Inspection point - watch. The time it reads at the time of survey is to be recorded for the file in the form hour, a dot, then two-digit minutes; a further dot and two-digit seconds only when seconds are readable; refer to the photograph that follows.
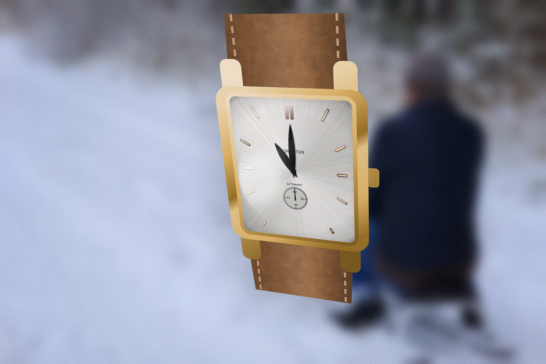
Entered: 11.00
